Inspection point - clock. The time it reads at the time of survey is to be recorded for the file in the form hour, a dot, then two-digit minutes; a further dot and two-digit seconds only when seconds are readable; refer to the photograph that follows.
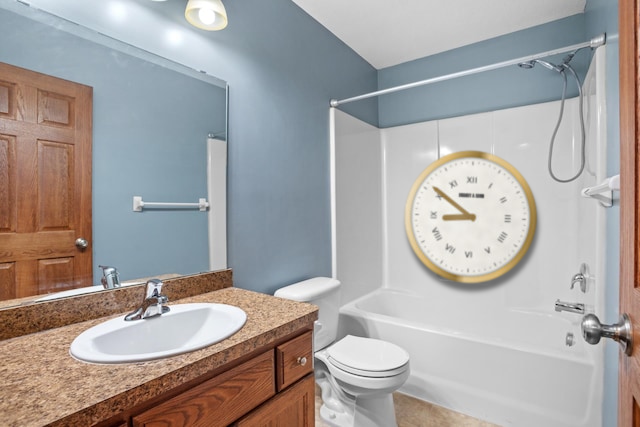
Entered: 8.51
